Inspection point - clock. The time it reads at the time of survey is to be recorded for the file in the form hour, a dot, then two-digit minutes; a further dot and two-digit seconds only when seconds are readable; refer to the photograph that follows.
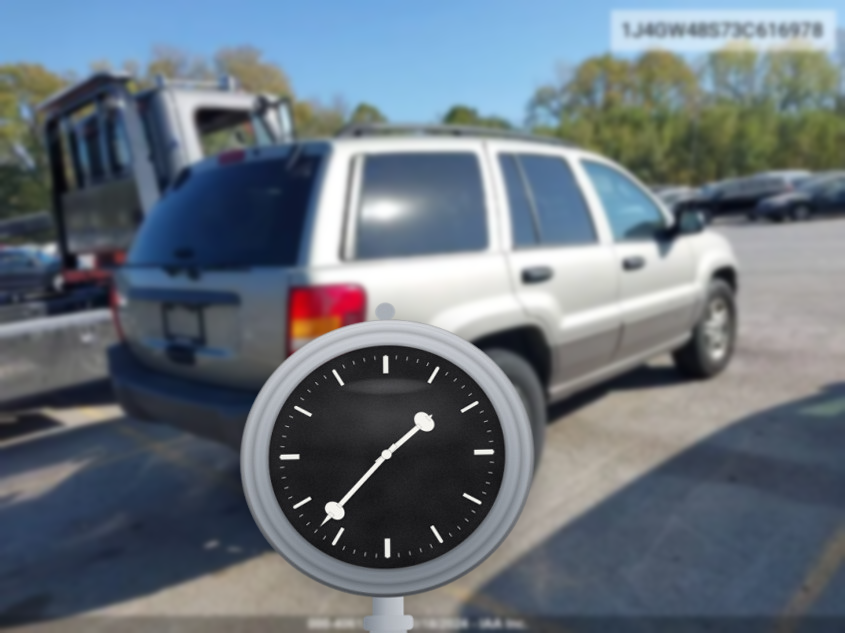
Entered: 1.37
